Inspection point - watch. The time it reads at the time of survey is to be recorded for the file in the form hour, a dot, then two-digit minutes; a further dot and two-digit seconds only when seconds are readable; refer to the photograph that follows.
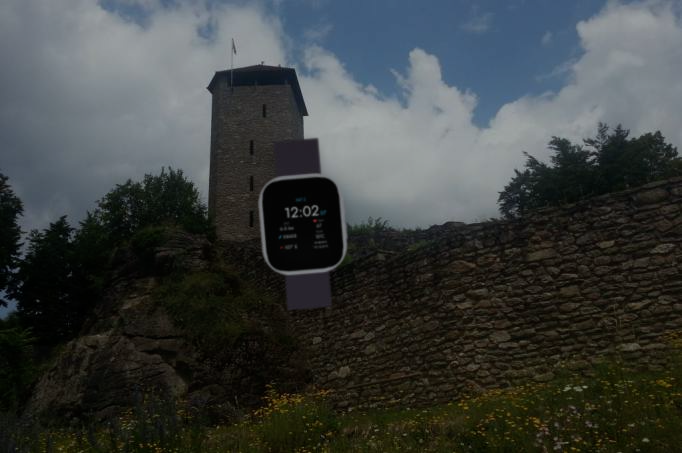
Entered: 12.02
